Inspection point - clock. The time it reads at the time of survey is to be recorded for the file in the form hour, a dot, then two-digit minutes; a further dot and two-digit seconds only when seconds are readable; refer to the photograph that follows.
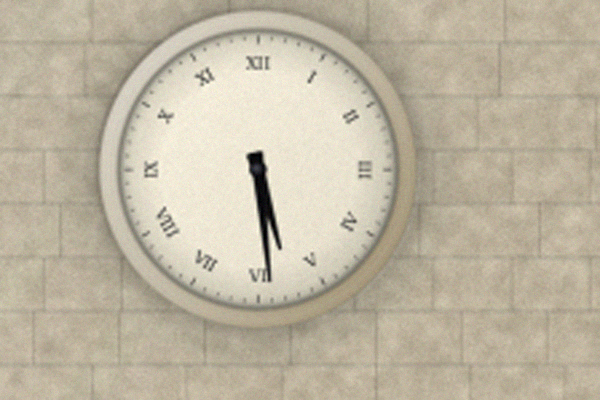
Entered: 5.29
